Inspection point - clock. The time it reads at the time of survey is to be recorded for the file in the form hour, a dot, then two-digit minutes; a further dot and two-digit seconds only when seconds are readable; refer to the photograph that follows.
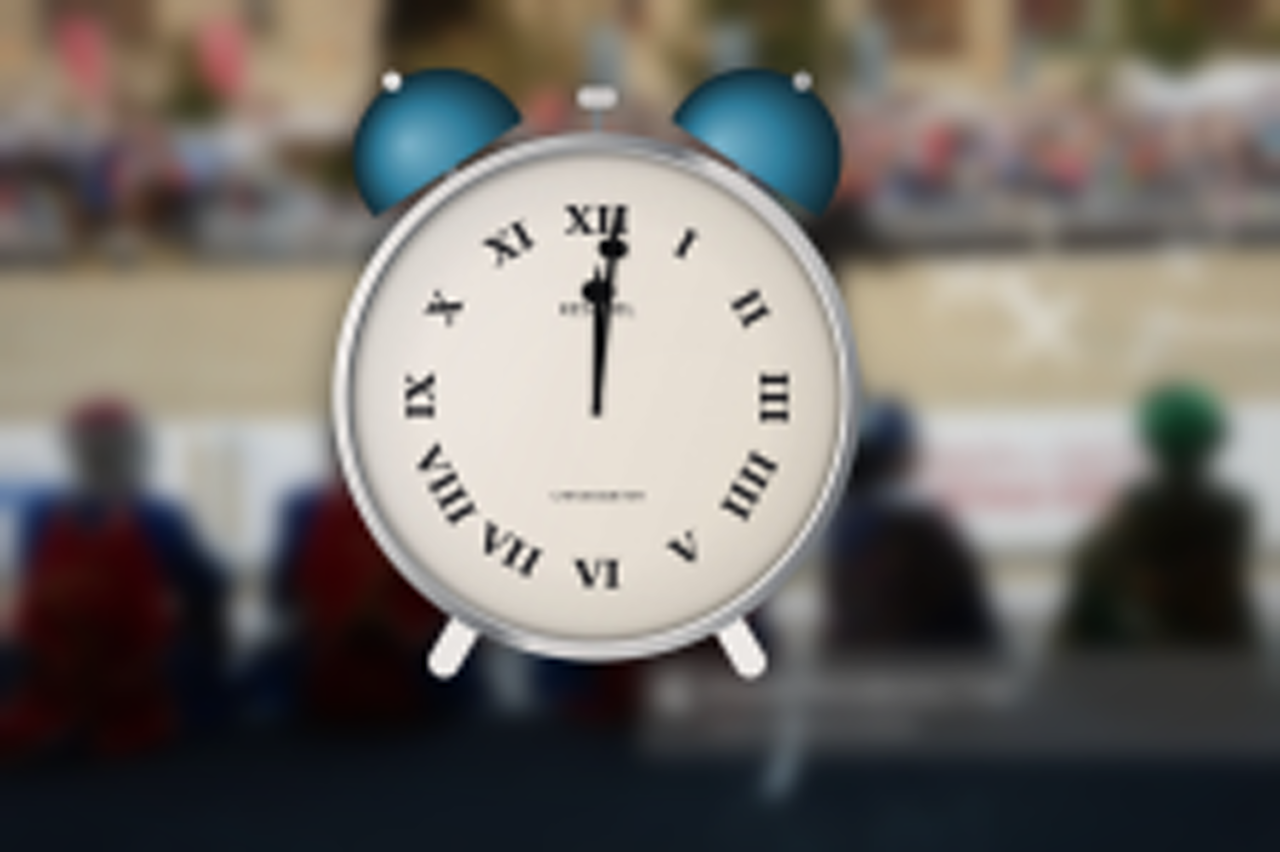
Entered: 12.01
